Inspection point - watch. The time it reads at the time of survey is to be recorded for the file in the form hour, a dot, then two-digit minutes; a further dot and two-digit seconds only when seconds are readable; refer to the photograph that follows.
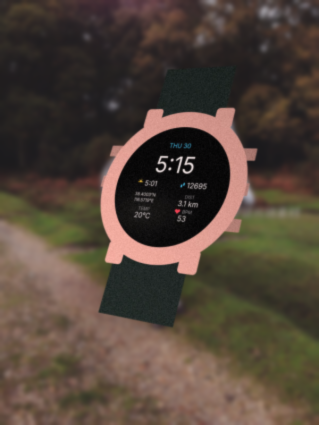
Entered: 5.15
